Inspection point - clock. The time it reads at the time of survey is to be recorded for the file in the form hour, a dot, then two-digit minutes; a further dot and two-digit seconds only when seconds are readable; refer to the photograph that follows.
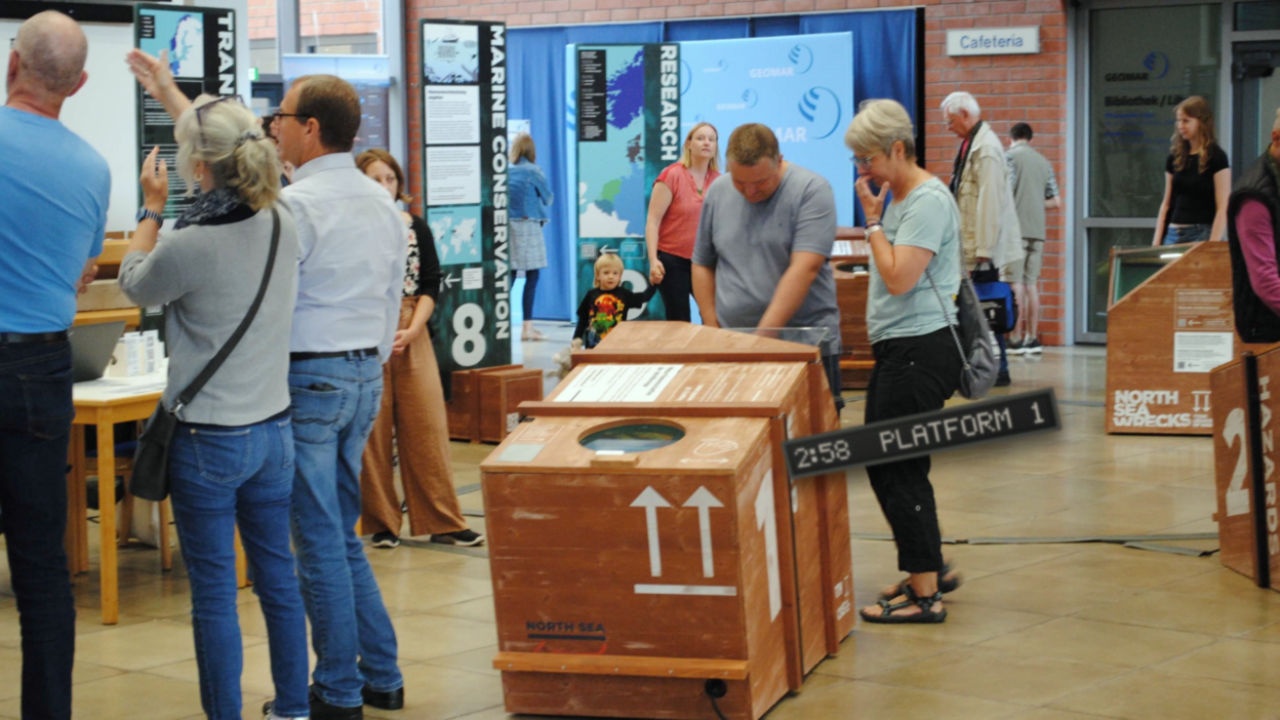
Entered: 2.58
